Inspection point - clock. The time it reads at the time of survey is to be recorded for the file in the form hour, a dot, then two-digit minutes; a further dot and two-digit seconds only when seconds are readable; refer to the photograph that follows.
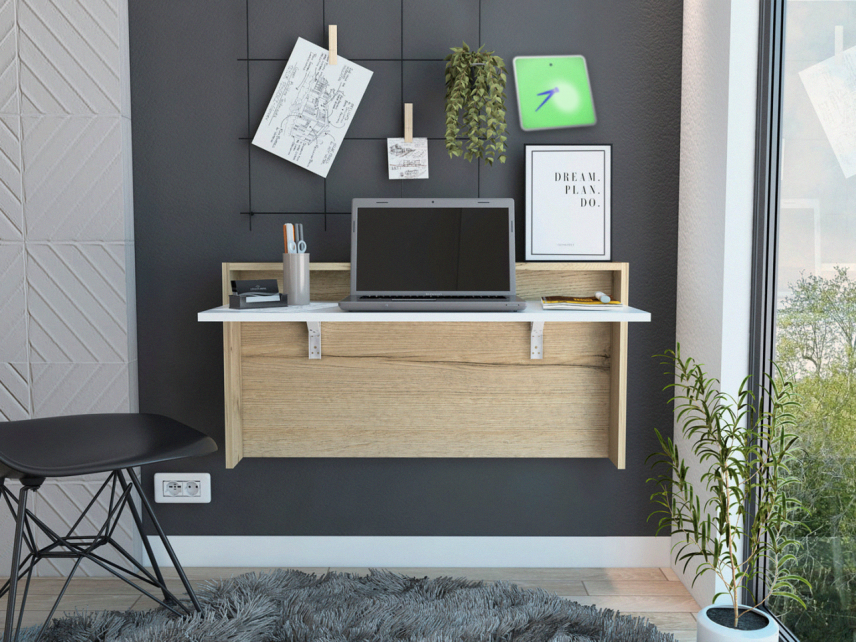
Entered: 8.38
